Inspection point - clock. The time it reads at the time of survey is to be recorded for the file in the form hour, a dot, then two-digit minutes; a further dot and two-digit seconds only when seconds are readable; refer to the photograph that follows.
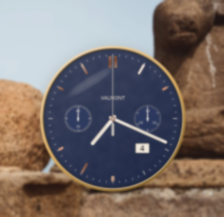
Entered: 7.19
